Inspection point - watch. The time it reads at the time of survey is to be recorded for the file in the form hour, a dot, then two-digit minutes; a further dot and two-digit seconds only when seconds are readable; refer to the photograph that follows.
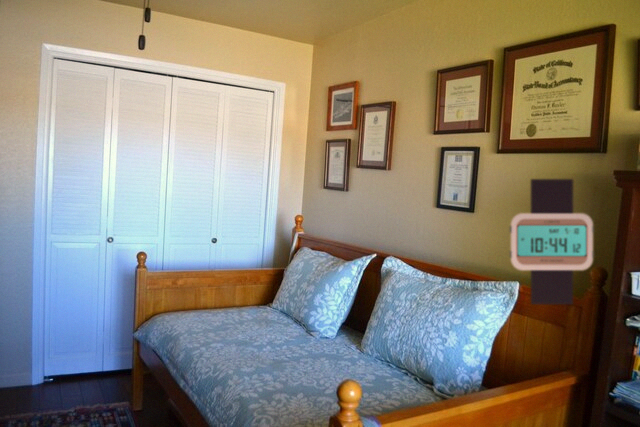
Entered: 10.44
